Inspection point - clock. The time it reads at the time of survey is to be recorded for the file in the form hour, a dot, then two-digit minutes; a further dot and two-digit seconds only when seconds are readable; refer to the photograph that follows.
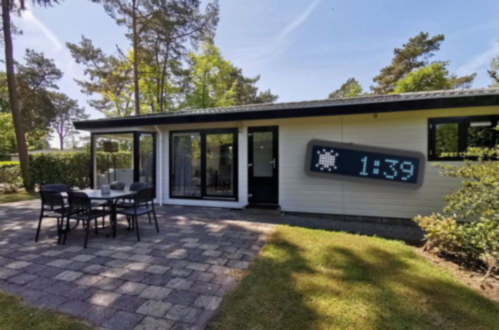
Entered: 1.39
